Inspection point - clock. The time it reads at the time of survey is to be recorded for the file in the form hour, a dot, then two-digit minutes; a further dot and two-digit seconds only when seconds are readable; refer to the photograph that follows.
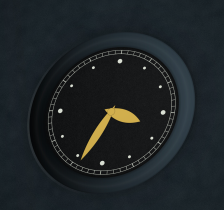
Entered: 3.34
